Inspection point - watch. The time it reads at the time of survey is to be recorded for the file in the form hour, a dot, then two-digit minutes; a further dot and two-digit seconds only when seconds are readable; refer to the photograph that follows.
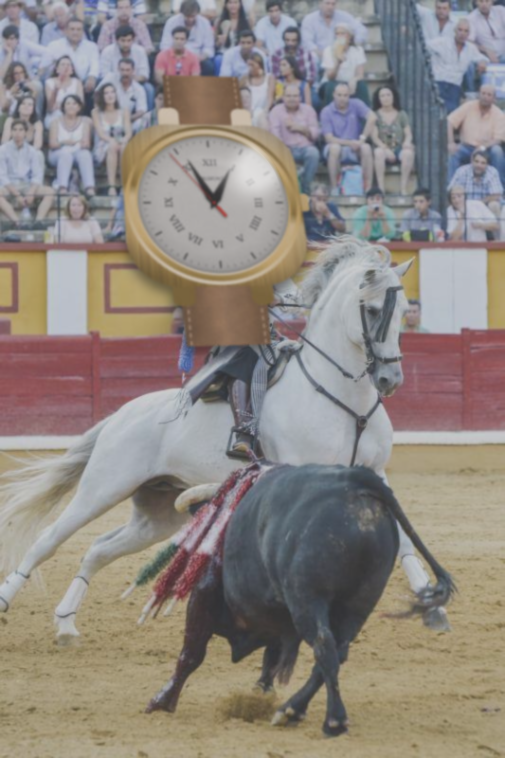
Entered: 12.55.54
